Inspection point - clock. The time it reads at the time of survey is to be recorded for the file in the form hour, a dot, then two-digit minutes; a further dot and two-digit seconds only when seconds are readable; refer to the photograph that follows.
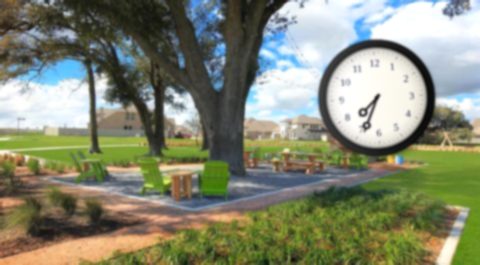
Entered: 7.34
